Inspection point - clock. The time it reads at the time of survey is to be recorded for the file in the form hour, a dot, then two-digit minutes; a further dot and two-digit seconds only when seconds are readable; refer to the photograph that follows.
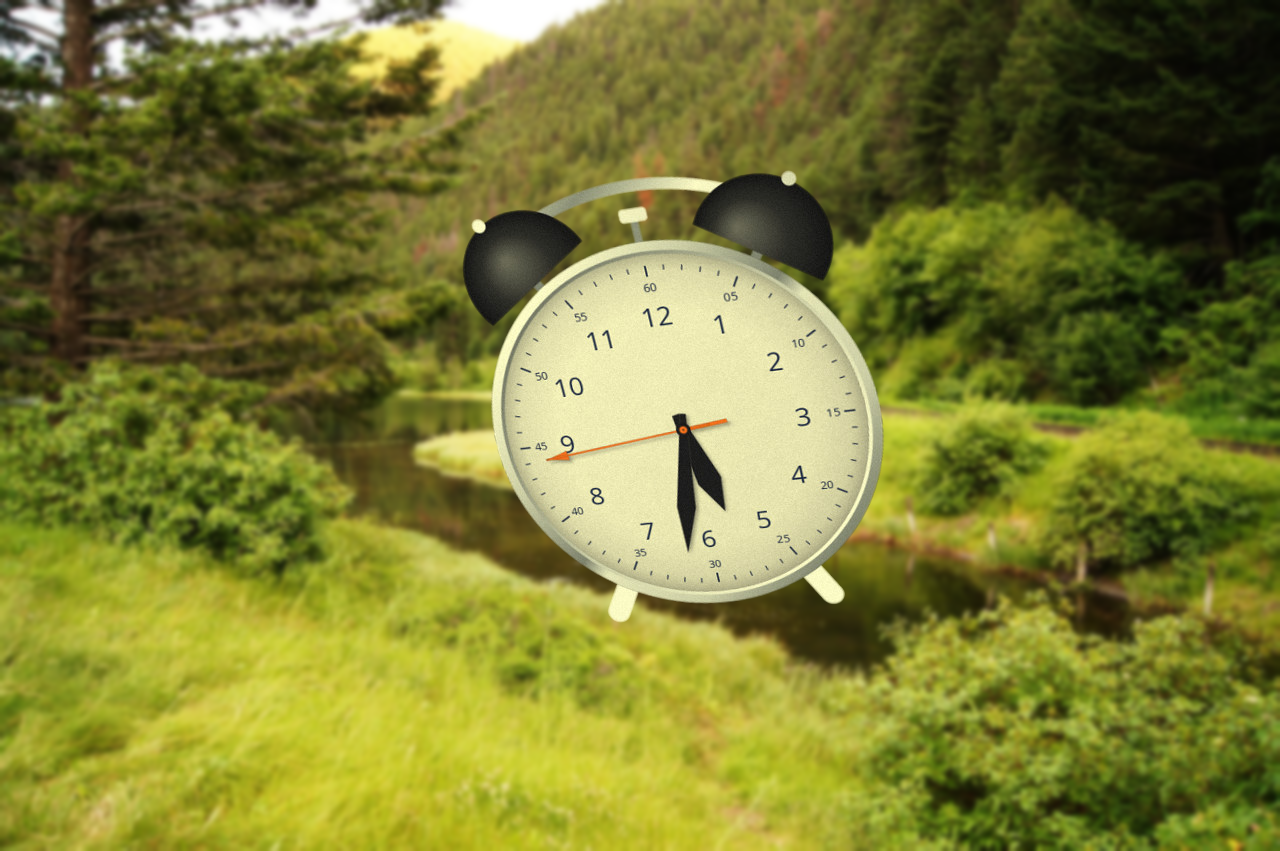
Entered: 5.31.44
